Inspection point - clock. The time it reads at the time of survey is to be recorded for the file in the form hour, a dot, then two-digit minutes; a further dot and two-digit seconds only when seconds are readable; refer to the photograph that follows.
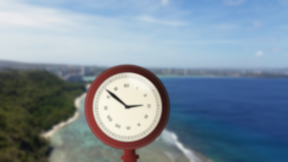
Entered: 2.52
